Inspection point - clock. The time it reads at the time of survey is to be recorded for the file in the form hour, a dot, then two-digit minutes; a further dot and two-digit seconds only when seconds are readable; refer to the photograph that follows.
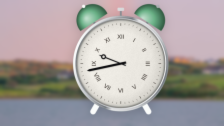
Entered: 9.43
